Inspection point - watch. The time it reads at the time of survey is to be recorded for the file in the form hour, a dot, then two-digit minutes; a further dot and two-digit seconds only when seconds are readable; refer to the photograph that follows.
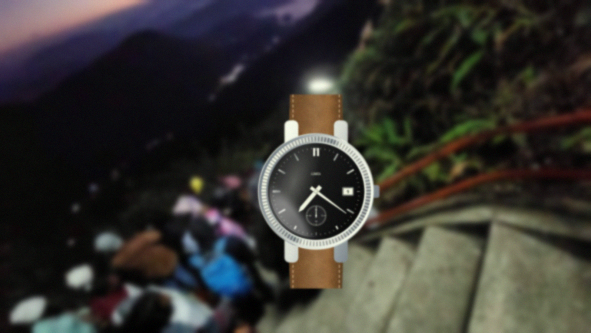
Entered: 7.21
